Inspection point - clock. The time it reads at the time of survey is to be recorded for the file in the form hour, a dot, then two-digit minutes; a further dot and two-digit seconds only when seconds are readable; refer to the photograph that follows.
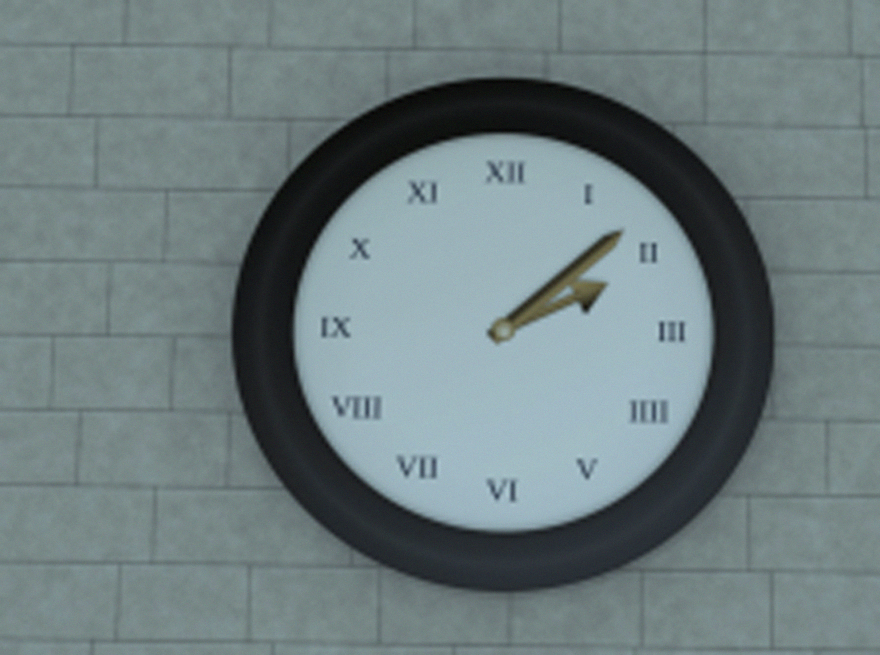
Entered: 2.08
